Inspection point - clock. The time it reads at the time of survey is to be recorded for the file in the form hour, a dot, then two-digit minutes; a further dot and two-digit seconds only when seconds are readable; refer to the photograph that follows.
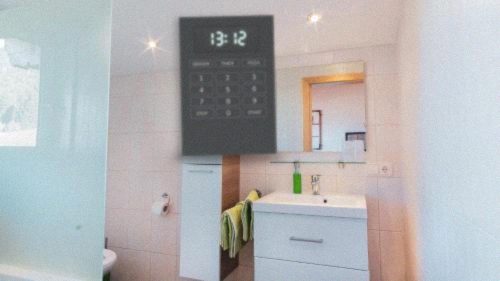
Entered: 13.12
